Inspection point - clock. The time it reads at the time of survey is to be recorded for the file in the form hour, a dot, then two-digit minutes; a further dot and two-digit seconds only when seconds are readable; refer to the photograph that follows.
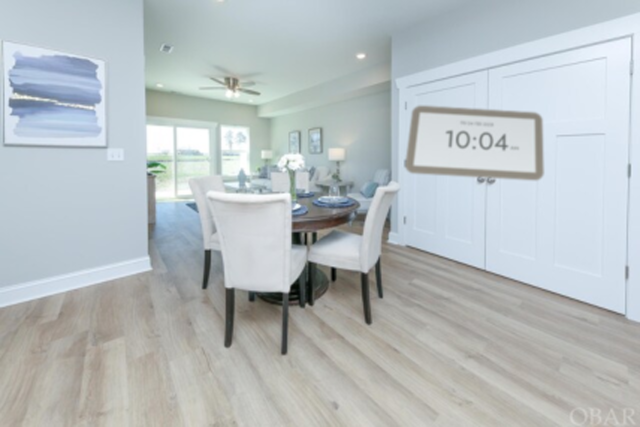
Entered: 10.04
